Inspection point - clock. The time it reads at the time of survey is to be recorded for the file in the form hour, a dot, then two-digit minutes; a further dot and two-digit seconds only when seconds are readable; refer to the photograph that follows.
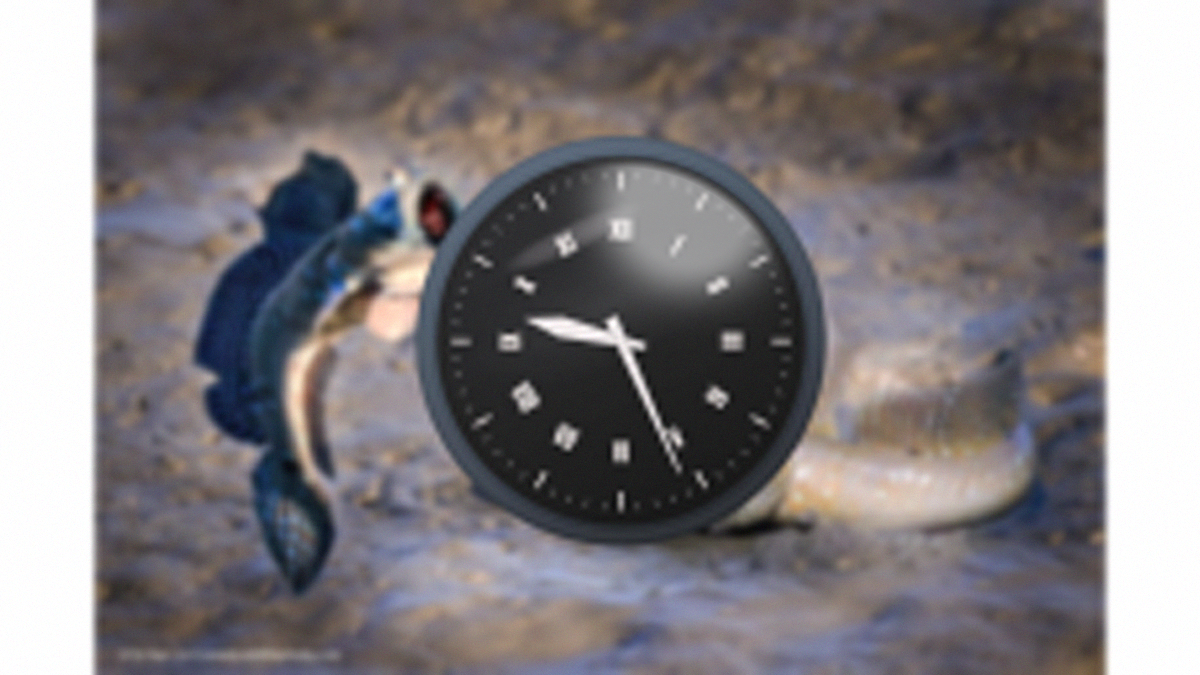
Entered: 9.26
